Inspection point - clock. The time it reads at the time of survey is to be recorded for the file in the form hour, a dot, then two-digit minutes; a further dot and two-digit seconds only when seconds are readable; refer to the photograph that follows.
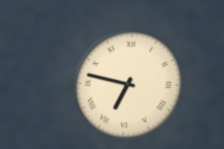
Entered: 6.47
